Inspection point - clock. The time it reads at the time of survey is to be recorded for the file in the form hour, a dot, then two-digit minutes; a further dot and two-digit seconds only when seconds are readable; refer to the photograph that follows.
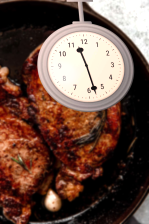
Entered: 11.28
